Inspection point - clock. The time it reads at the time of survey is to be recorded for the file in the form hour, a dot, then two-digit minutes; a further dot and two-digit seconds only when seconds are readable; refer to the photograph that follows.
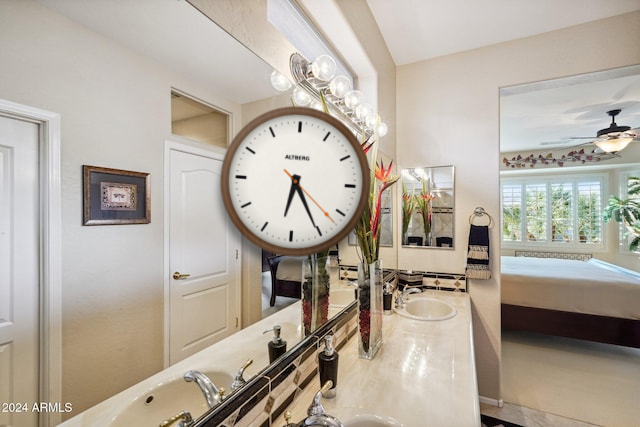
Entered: 6.25.22
